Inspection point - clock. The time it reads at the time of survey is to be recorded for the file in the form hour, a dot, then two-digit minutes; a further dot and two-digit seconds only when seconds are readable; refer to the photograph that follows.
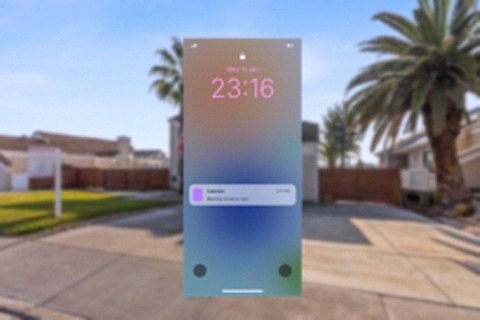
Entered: 23.16
